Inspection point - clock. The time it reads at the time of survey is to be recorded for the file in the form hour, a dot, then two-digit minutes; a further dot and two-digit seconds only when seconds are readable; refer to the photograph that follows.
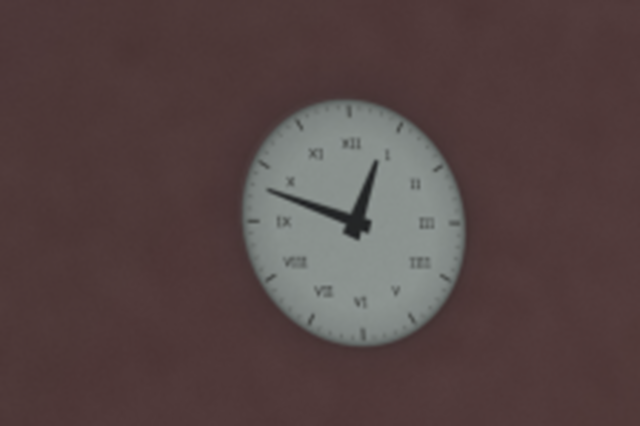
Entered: 12.48
